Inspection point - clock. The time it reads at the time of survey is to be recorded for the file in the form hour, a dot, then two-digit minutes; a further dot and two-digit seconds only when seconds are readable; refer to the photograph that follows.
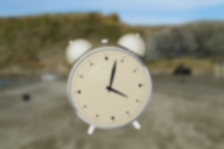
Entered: 4.03
